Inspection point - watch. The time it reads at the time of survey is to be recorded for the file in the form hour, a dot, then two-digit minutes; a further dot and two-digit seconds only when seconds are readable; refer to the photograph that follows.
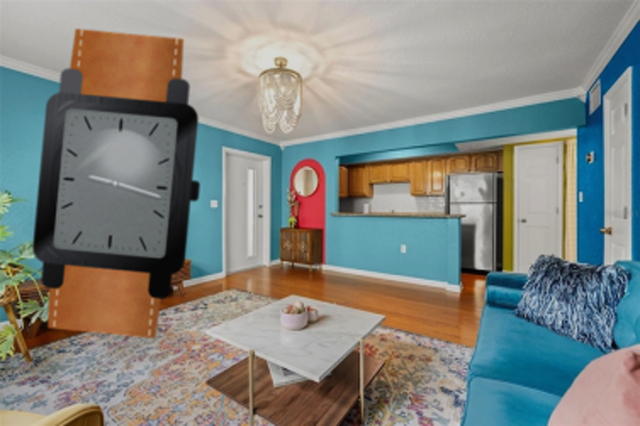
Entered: 9.17
